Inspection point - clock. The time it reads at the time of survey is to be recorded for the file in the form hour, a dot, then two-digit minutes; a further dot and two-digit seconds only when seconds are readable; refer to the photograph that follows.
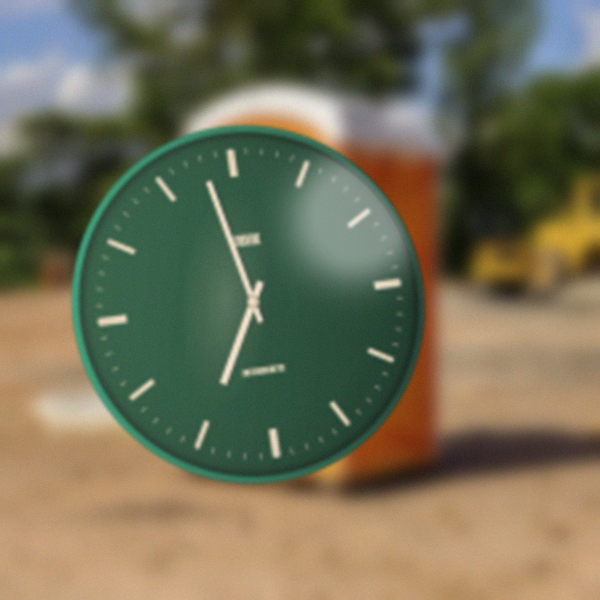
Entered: 6.58
